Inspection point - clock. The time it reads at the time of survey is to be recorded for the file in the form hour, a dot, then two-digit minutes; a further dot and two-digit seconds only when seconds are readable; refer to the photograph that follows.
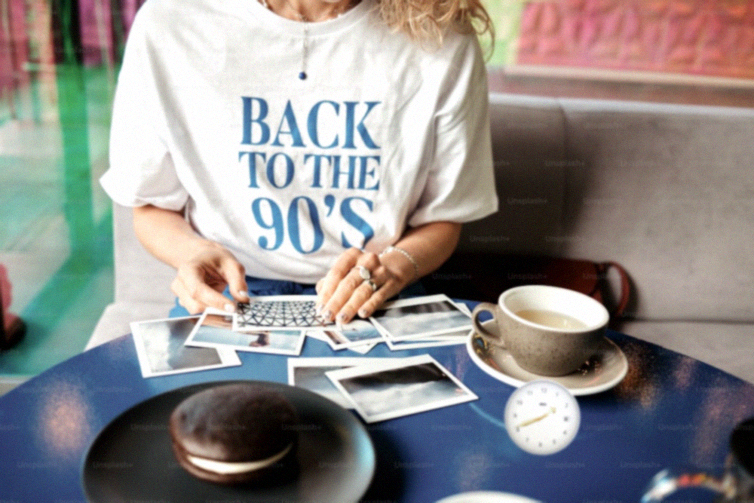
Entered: 1.41
